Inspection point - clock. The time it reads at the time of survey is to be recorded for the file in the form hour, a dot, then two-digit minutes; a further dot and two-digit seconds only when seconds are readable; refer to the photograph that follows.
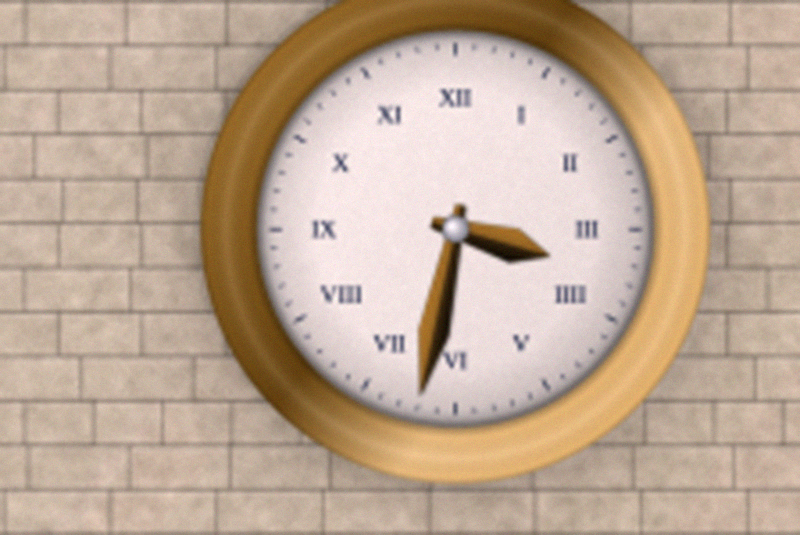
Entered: 3.32
